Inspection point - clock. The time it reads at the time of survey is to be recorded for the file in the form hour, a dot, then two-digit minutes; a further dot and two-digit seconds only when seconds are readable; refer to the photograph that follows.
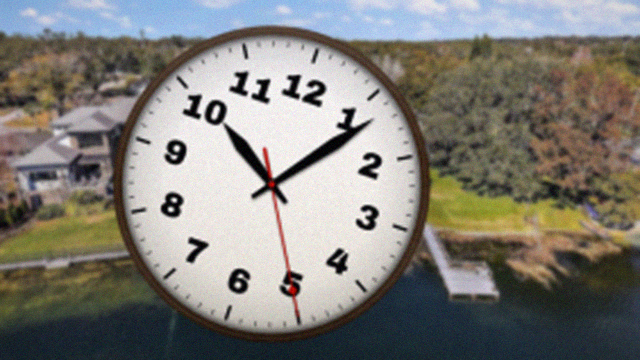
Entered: 10.06.25
